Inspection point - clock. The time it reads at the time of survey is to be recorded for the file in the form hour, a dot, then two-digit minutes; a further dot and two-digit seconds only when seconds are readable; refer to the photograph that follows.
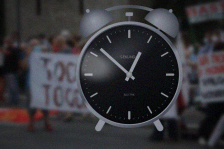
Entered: 12.52
